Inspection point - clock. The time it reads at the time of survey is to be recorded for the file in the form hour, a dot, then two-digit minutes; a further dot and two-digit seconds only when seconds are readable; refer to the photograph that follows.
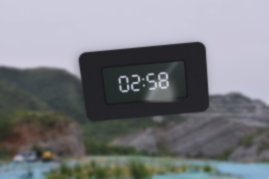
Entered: 2.58
